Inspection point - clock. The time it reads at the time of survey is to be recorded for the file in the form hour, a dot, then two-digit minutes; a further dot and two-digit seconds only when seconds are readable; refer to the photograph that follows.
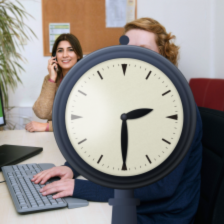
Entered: 2.30
